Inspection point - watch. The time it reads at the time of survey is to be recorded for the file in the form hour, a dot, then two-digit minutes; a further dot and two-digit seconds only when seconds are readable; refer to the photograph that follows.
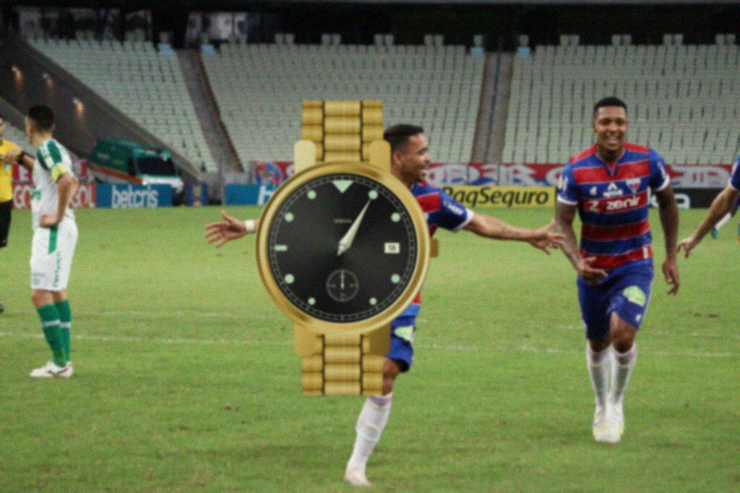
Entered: 1.05
